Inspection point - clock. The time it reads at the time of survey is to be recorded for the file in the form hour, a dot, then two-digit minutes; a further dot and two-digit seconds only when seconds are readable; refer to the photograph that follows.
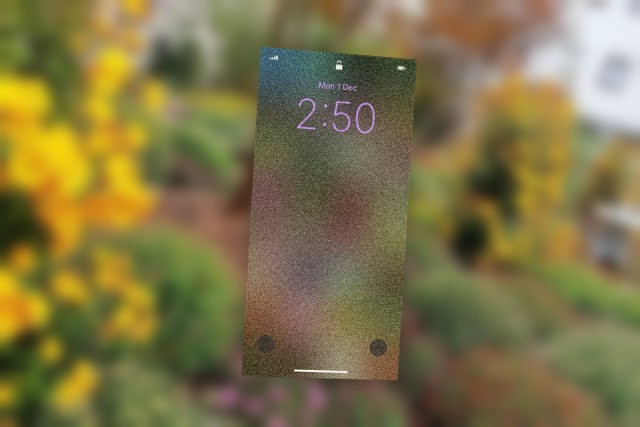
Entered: 2.50
